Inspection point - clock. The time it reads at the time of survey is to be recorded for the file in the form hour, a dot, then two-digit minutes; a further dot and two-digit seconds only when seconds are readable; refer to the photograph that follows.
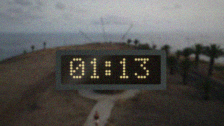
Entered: 1.13
